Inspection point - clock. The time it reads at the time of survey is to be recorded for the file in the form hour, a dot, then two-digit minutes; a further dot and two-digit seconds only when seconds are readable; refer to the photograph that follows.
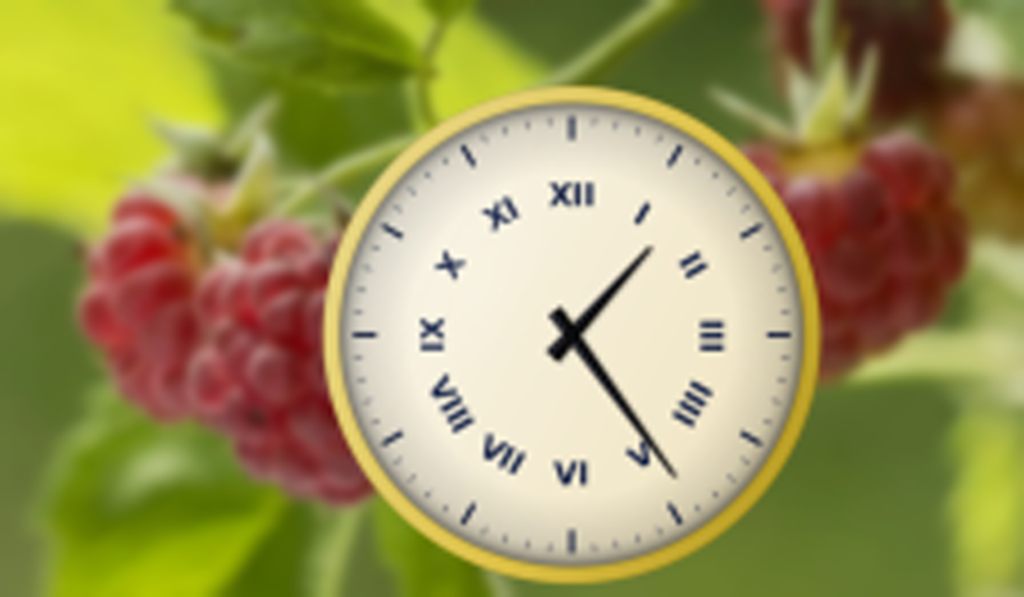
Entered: 1.24
